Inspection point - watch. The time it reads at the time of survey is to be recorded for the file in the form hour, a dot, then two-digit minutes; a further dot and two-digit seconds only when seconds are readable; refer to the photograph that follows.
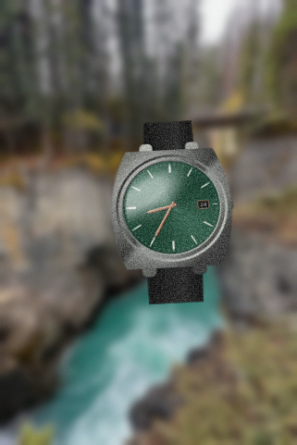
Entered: 8.35
